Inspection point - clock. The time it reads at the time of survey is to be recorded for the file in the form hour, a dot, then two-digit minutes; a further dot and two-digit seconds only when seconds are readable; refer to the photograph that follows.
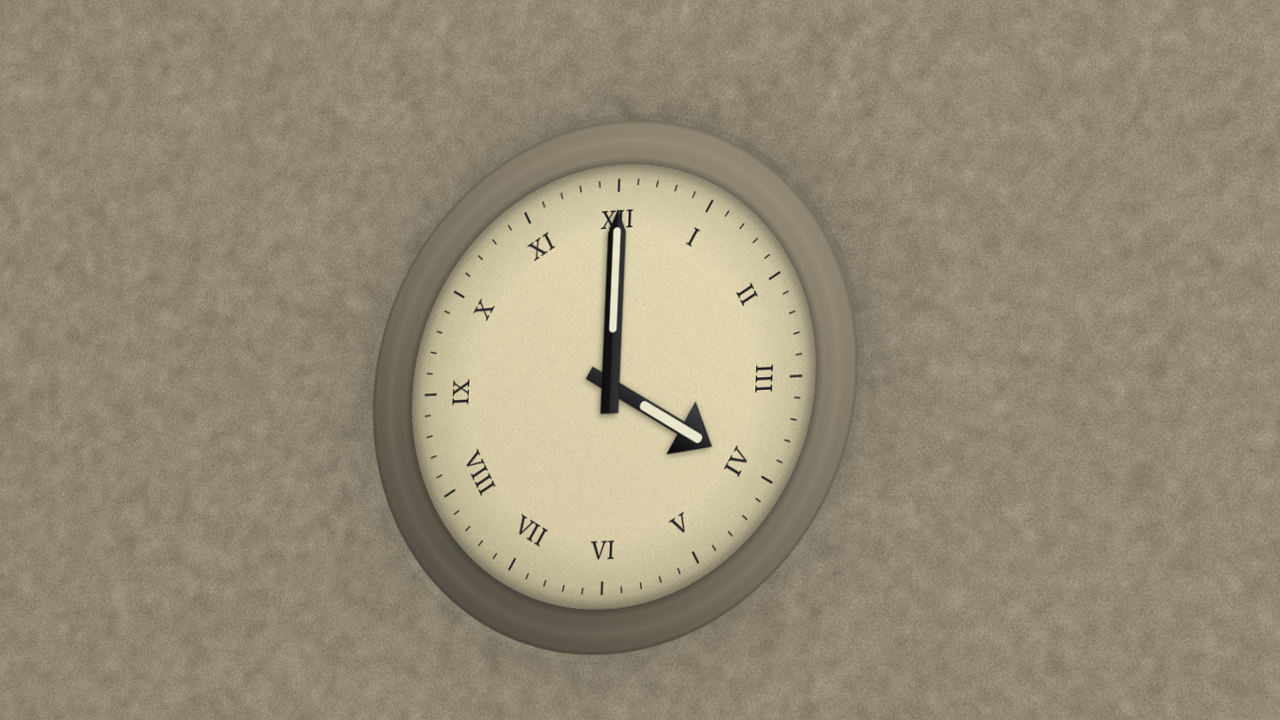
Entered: 4.00
